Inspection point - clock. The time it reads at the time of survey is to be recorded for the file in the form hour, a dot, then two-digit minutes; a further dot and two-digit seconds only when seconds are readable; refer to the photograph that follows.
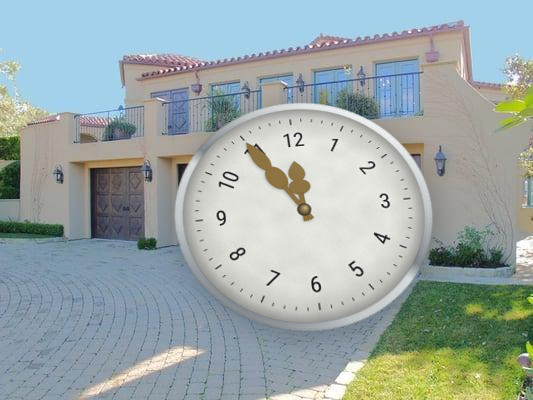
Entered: 11.55
